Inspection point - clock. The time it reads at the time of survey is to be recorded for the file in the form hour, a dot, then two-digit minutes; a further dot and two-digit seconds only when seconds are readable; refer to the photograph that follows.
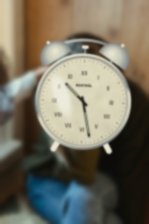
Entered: 10.28
